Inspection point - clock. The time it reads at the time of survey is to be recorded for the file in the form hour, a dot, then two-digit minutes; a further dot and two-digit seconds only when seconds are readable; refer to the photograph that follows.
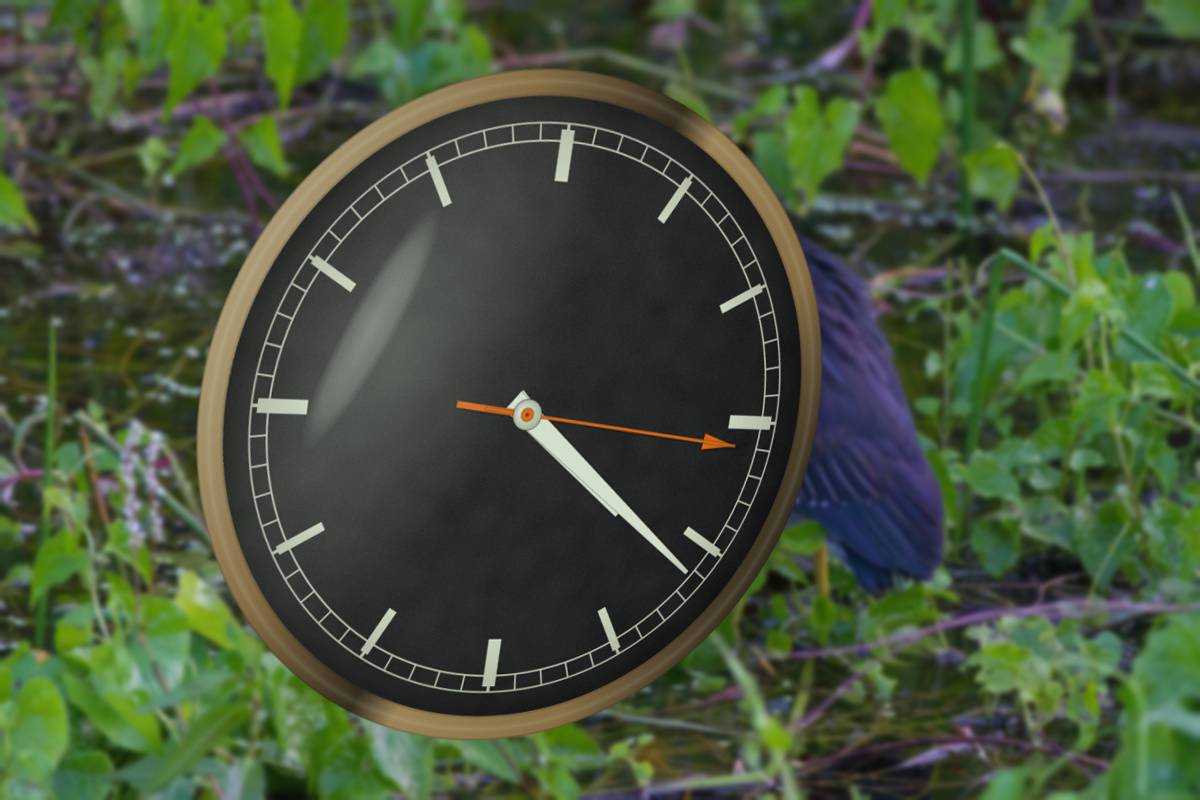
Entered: 4.21.16
